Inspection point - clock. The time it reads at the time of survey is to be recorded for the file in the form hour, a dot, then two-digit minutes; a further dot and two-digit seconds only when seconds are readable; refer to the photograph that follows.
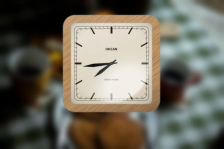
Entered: 7.44
